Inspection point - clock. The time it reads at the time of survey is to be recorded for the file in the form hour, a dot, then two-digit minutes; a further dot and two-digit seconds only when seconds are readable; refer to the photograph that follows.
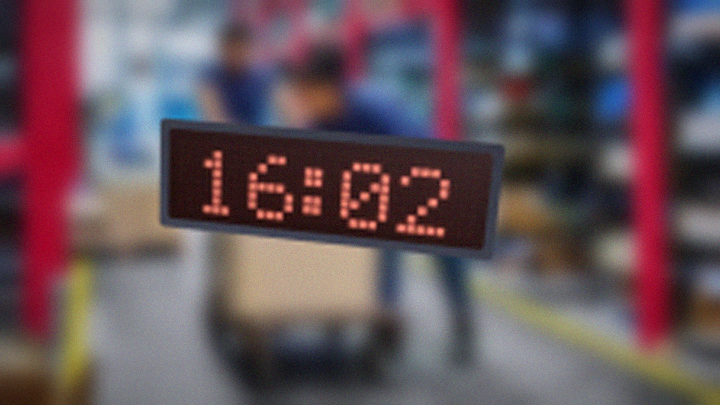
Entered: 16.02
